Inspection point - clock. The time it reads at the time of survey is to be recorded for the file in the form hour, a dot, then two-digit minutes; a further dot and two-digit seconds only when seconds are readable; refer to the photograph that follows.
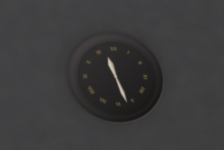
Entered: 11.27
